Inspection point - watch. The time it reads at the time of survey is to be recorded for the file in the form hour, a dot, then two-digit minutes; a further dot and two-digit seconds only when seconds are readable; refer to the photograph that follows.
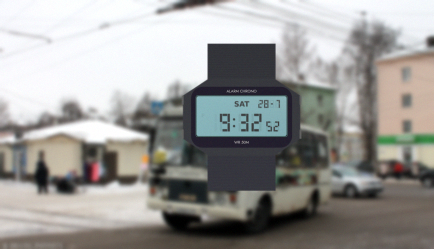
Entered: 9.32.52
